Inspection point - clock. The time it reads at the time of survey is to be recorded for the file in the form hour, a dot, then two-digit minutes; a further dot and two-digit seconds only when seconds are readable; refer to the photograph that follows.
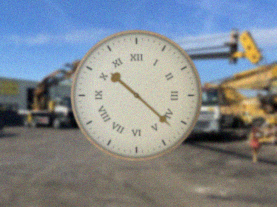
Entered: 10.22
